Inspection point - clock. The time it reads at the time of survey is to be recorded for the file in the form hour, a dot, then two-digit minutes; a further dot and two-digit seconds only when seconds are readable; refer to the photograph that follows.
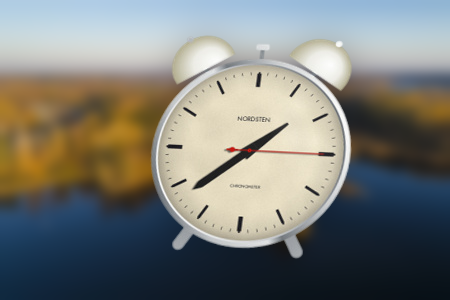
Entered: 1.38.15
